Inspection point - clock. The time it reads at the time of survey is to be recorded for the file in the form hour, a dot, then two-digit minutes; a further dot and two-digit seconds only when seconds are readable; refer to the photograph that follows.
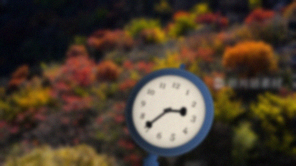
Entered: 2.36
